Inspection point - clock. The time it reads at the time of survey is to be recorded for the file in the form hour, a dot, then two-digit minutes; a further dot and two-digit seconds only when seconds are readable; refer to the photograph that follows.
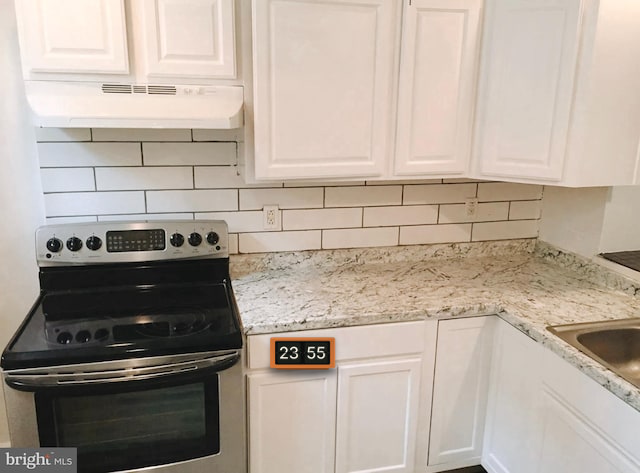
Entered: 23.55
